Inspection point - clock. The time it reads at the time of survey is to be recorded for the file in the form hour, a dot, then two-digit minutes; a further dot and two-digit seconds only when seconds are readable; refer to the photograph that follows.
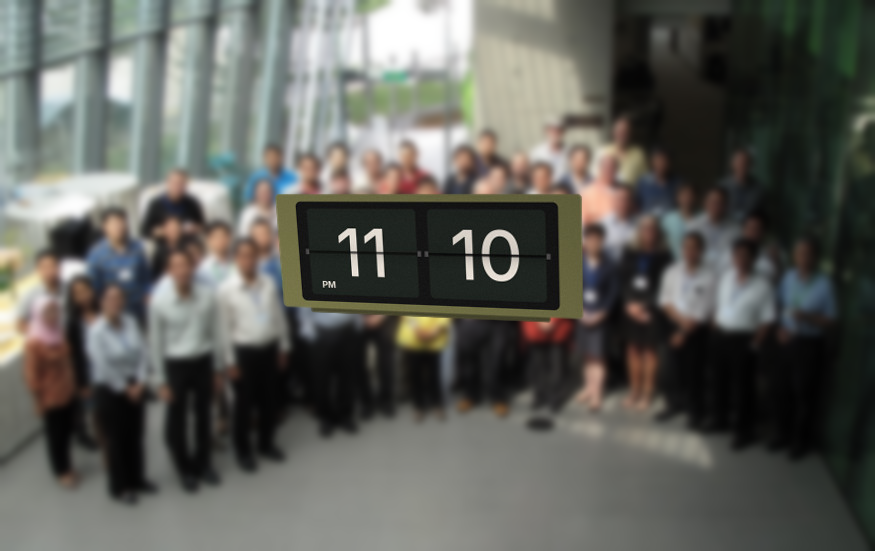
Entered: 11.10
